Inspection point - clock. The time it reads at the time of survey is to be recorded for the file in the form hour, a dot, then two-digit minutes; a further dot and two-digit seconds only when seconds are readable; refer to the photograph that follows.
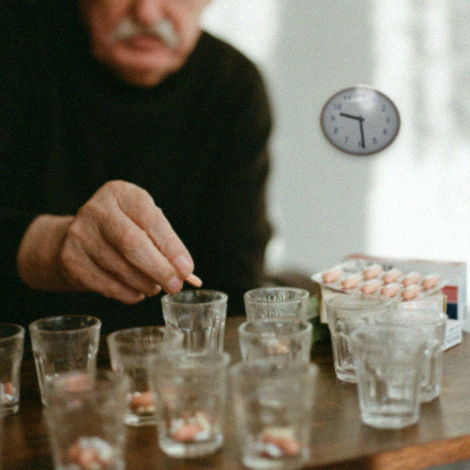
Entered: 9.29
